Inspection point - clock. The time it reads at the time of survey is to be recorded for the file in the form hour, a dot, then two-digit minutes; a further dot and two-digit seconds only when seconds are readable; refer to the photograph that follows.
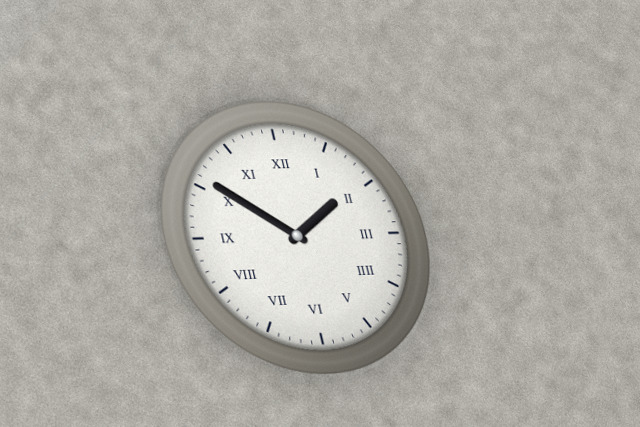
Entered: 1.51
